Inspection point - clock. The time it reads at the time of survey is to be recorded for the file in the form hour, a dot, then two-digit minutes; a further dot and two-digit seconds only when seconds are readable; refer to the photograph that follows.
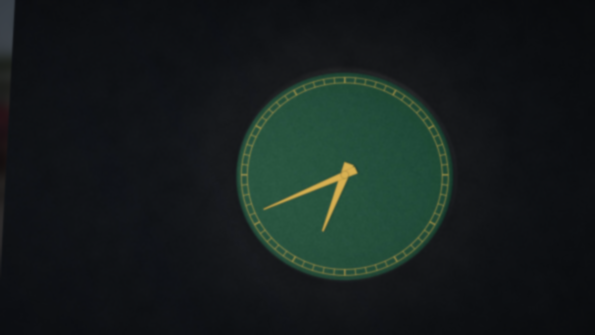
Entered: 6.41
